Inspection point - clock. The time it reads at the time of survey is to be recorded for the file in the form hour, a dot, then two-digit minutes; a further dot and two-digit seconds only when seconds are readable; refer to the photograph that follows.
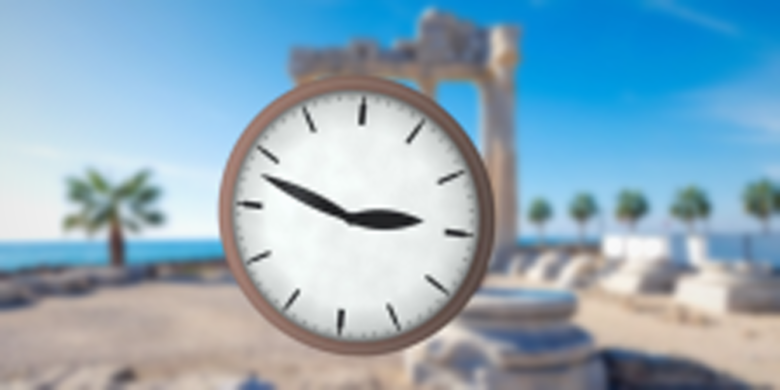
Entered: 2.48
